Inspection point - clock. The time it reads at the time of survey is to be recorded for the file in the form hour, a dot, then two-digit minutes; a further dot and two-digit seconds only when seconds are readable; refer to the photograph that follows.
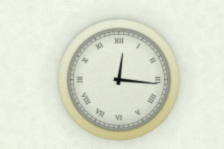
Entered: 12.16
